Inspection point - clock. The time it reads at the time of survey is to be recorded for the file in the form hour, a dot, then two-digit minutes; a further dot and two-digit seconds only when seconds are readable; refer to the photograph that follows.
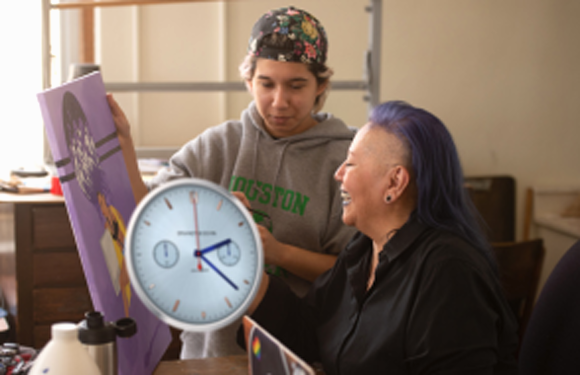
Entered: 2.22
